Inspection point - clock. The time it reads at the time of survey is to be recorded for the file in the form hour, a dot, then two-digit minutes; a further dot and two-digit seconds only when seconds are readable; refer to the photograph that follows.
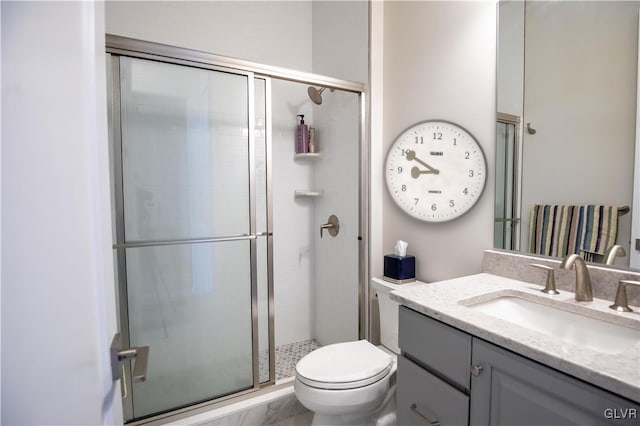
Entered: 8.50
